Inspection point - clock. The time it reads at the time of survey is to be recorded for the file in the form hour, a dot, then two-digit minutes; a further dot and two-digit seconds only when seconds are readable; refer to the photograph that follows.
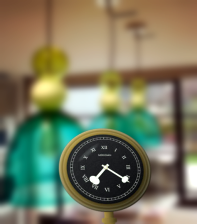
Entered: 7.21
